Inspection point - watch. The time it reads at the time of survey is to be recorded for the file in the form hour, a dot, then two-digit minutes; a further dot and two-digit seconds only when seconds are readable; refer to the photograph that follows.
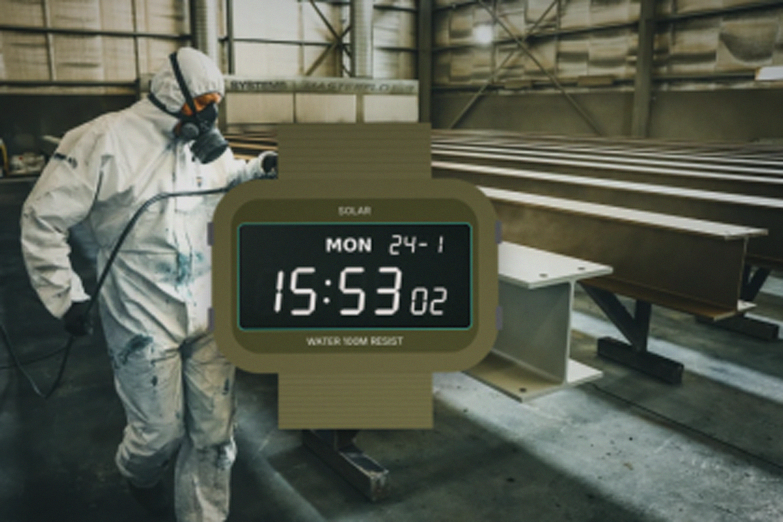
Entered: 15.53.02
